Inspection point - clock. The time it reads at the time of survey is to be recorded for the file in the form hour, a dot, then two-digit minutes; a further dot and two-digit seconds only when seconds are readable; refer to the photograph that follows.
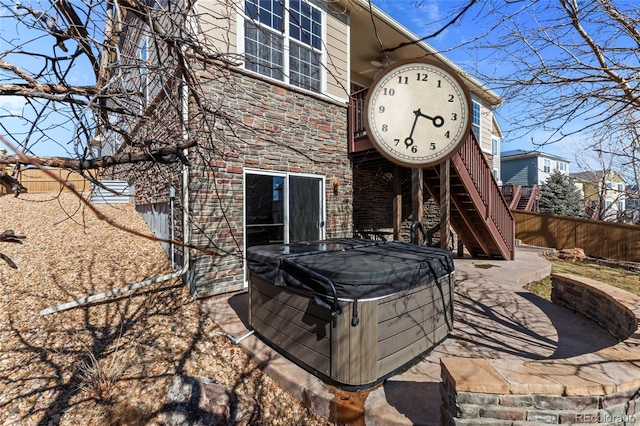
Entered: 3.32
